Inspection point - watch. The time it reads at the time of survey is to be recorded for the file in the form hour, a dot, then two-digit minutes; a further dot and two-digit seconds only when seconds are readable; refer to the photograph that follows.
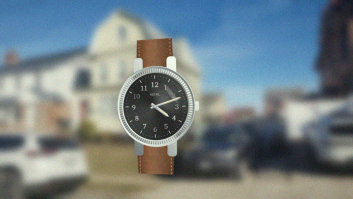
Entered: 4.12
